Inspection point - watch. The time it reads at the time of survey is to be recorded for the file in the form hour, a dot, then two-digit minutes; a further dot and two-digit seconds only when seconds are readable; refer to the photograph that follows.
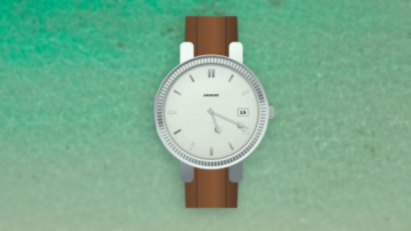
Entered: 5.19
